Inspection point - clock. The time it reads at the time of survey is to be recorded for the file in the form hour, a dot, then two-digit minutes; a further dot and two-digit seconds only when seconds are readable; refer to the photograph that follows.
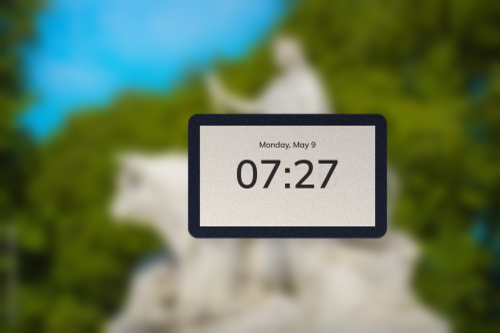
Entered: 7.27
